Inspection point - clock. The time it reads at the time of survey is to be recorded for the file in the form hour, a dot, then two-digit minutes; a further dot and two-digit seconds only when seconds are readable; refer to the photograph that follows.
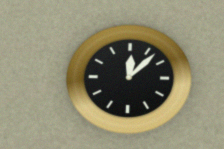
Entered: 12.07
